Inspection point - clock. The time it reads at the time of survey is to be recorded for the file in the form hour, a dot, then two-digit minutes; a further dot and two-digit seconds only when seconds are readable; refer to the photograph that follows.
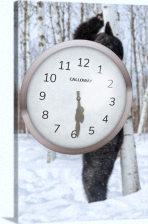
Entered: 5.29
